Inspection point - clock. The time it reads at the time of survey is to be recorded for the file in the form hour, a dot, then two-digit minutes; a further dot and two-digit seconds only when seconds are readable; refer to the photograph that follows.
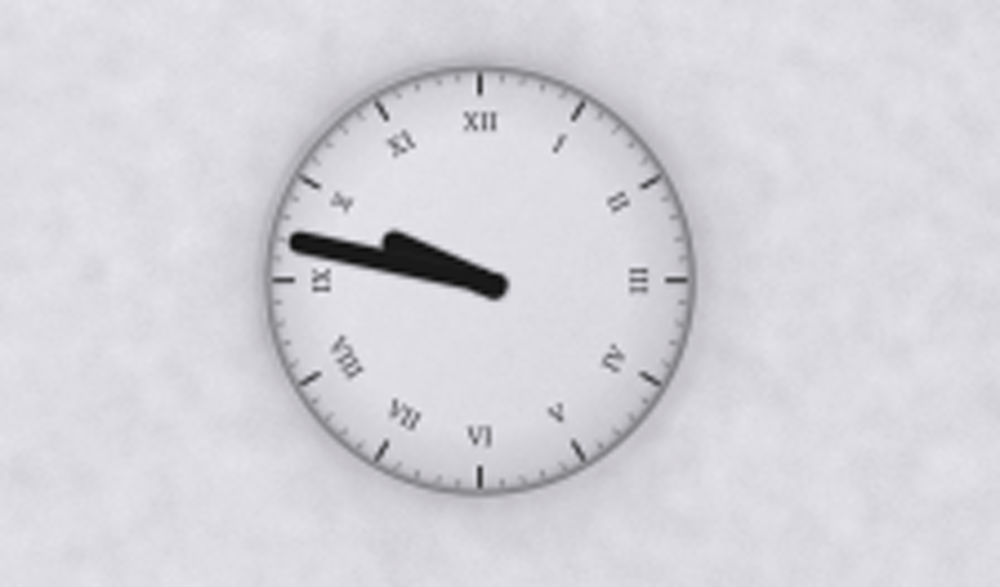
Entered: 9.47
